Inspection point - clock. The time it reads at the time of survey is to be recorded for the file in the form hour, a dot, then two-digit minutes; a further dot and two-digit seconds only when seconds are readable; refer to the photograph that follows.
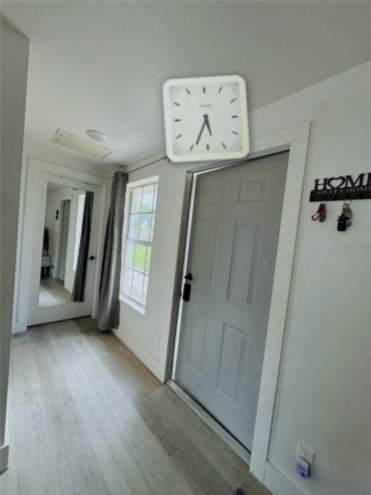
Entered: 5.34
